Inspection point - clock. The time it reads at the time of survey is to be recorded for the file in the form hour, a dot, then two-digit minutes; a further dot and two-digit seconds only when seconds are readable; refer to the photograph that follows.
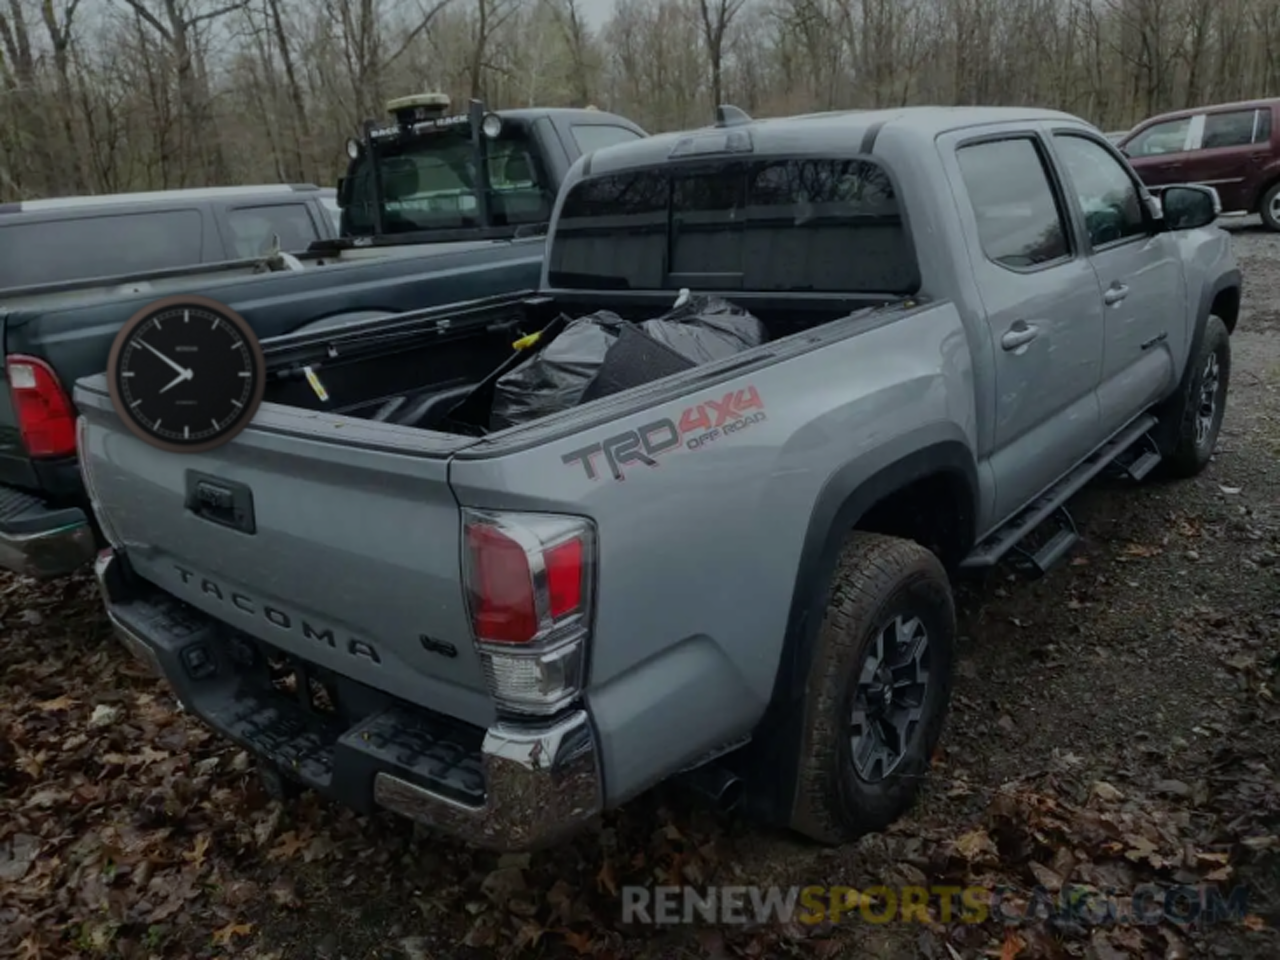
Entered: 7.51
